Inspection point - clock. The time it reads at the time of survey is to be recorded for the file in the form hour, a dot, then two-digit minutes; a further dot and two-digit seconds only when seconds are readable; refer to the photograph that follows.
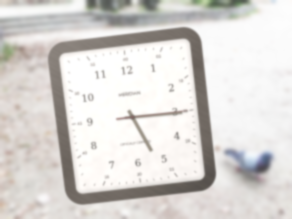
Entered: 5.15.15
